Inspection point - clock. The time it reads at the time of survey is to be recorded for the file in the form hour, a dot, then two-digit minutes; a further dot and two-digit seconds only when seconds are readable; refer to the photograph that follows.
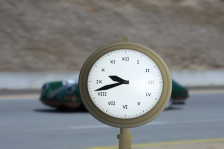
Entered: 9.42
